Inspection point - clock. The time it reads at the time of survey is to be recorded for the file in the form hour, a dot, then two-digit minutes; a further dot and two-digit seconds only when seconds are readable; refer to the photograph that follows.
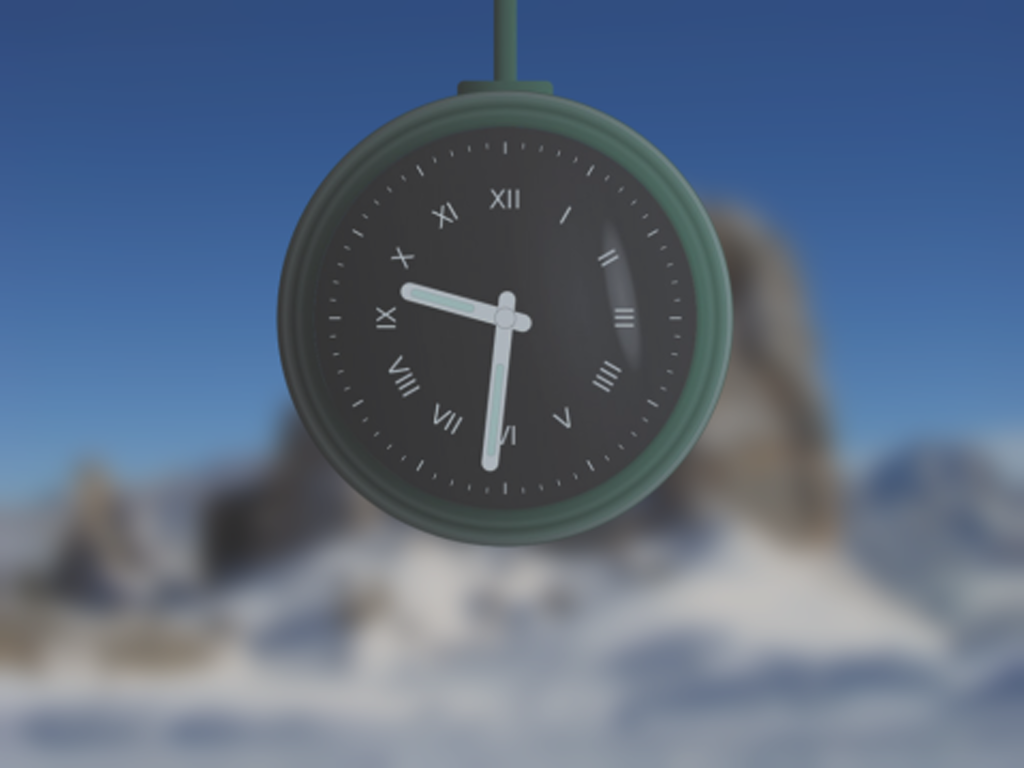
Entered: 9.31
